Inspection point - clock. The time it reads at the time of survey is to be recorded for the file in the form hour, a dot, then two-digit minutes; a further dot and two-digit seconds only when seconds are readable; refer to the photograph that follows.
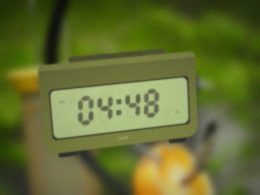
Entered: 4.48
